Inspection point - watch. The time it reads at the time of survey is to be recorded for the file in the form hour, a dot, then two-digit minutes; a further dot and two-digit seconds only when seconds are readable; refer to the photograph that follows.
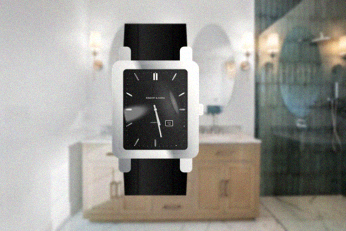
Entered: 5.28
